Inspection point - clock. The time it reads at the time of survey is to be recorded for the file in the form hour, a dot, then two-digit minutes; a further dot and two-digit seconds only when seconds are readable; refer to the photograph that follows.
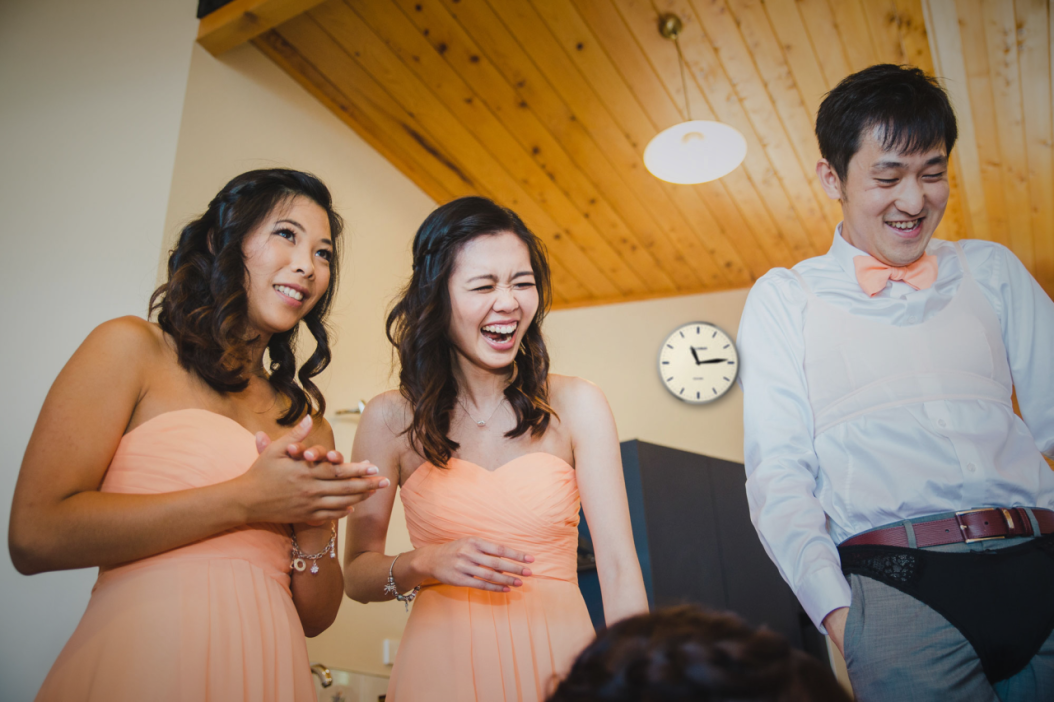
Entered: 11.14
